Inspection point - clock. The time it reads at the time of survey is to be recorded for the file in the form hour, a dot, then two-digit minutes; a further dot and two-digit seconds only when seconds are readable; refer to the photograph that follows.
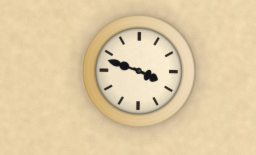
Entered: 3.48
